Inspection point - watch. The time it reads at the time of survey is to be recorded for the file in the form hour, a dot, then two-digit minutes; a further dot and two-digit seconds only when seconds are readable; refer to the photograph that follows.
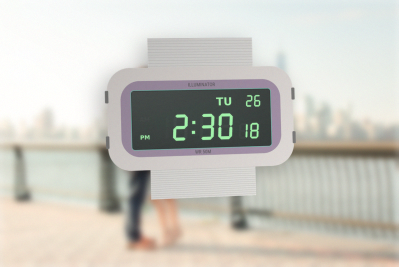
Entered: 2.30.18
